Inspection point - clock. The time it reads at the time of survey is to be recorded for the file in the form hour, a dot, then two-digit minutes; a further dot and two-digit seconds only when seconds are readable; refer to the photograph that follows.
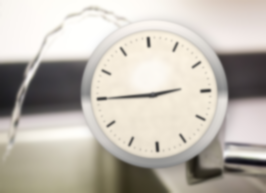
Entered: 2.45
